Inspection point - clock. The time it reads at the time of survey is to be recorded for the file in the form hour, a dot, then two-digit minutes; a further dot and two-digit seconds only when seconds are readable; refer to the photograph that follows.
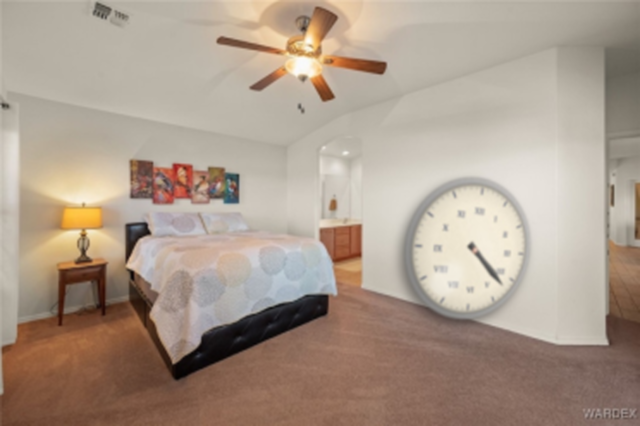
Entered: 4.22
